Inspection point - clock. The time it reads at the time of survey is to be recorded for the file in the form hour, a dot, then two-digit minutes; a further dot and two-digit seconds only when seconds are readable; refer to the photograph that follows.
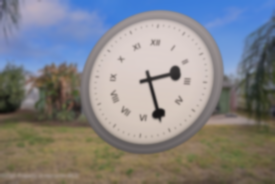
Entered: 2.26
